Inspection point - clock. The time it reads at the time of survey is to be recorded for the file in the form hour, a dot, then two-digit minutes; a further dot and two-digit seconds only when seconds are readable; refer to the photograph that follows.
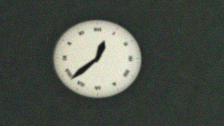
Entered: 12.38
